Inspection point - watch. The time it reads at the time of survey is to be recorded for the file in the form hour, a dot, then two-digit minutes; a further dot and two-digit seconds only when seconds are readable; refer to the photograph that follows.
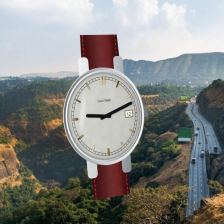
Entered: 9.12
